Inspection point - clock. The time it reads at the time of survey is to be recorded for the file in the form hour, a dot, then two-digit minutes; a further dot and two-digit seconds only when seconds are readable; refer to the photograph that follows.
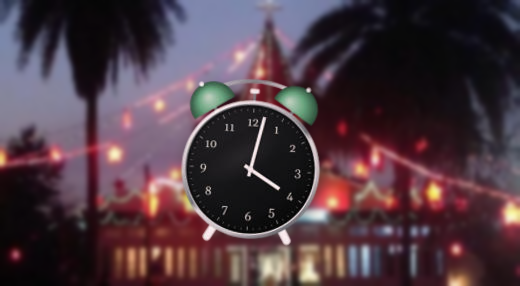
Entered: 4.02
